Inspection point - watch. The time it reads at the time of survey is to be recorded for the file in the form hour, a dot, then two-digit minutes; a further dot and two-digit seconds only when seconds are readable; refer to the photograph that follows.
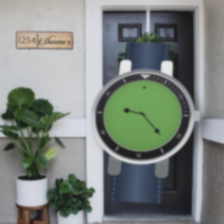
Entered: 9.23
